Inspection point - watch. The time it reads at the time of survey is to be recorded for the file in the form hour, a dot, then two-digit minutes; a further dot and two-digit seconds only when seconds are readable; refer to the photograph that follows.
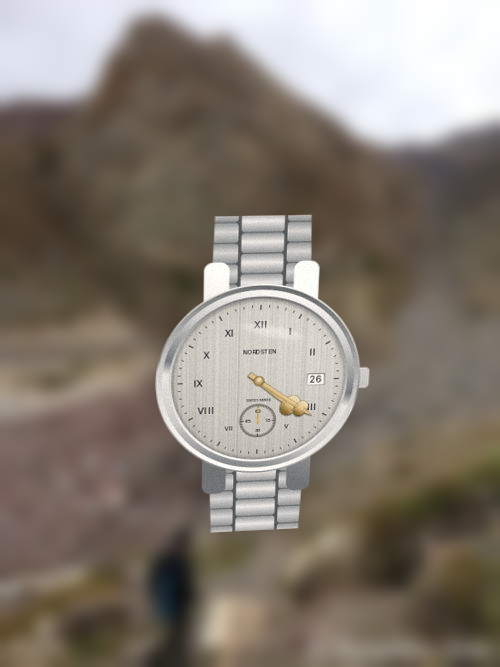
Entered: 4.21
